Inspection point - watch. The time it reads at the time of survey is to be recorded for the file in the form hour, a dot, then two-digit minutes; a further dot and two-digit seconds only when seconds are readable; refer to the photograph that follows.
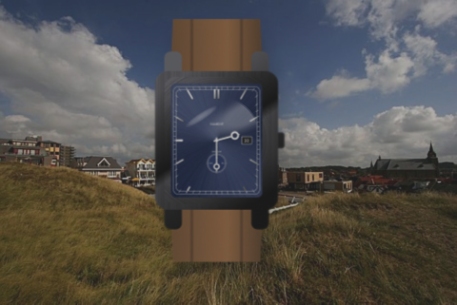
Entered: 2.30
